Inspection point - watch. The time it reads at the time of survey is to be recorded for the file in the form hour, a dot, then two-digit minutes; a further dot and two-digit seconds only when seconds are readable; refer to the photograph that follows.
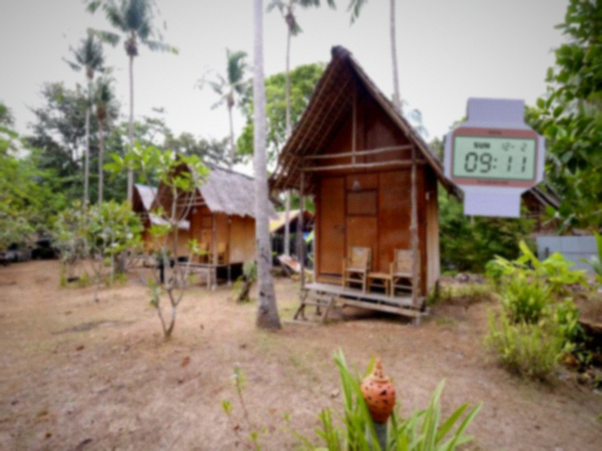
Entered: 9.11
